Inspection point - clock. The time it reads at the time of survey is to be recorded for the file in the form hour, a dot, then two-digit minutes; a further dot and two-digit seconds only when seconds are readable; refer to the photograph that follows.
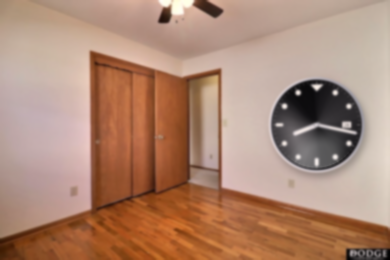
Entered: 8.17
